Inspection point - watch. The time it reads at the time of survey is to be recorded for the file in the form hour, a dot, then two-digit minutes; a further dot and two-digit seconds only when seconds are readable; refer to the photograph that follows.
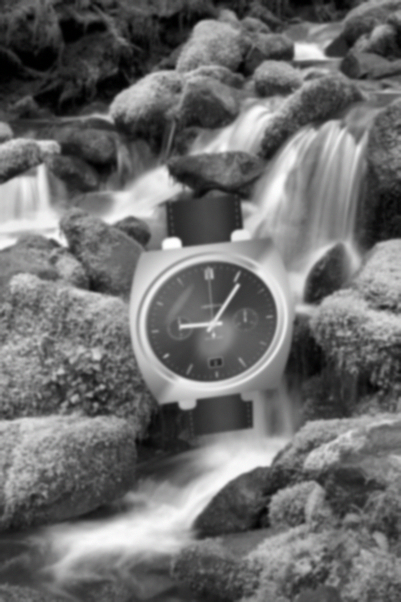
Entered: 9.06
